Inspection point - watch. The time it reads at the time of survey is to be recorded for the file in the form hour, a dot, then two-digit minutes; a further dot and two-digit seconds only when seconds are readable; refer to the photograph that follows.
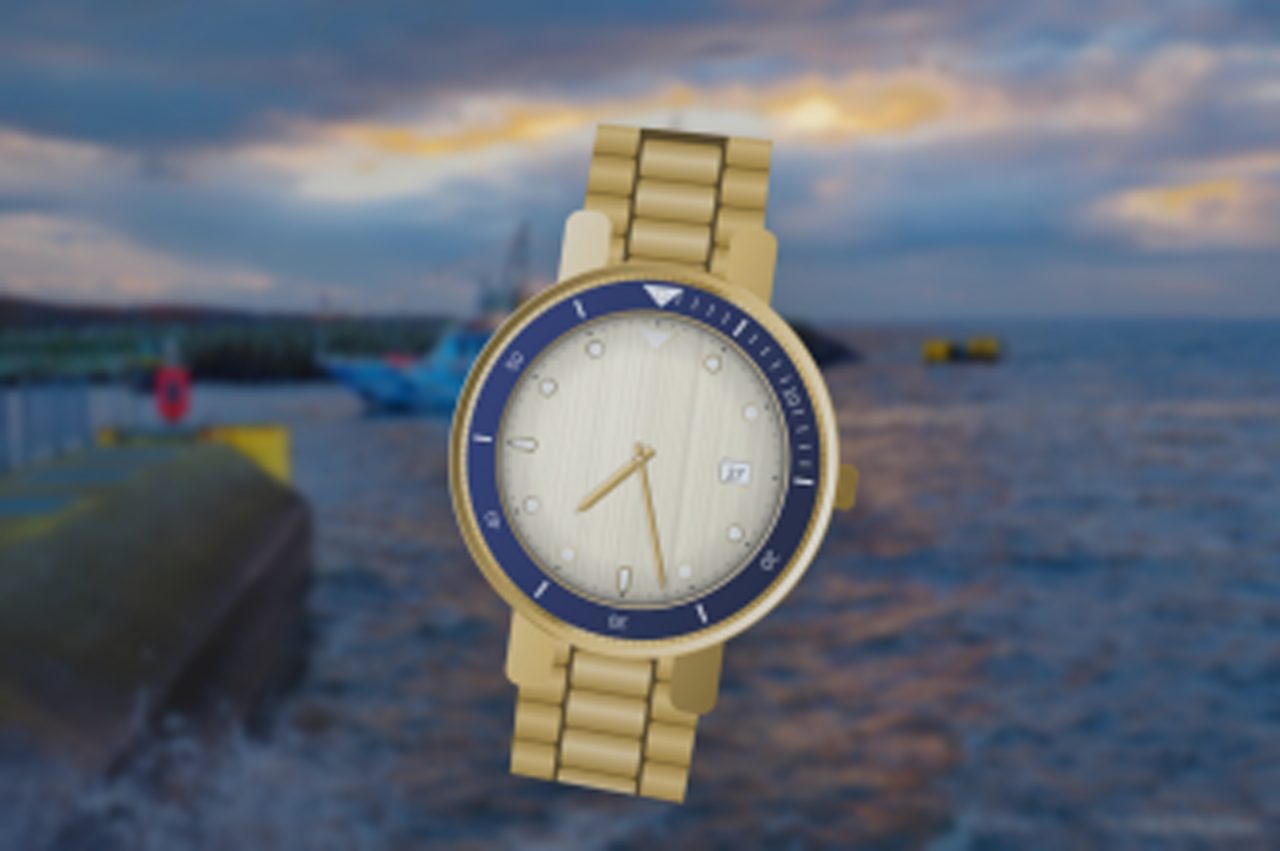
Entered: 7.27
